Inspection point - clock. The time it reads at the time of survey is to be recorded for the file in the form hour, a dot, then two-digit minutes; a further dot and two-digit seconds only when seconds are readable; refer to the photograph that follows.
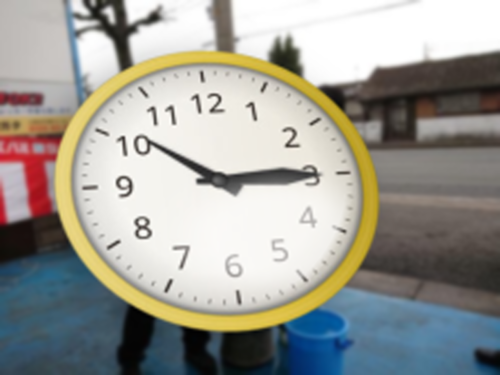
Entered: 10.15
